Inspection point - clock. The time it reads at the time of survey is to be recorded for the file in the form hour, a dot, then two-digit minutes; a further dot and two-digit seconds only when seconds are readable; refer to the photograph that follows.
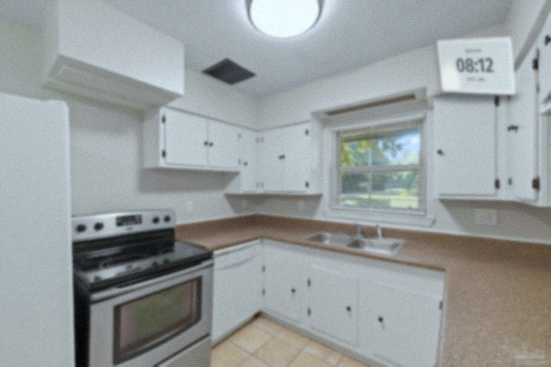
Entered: 8.12
